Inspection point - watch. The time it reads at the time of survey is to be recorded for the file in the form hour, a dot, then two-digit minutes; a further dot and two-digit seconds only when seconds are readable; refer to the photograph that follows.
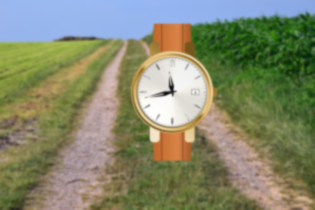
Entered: 11.43
